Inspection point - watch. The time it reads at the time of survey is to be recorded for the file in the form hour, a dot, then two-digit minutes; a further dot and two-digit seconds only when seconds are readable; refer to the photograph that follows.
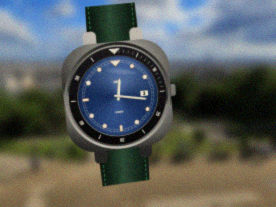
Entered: 12.17
